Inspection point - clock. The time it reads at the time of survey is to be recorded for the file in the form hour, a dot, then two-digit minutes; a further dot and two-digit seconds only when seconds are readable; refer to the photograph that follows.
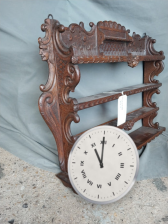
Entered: 11.00
